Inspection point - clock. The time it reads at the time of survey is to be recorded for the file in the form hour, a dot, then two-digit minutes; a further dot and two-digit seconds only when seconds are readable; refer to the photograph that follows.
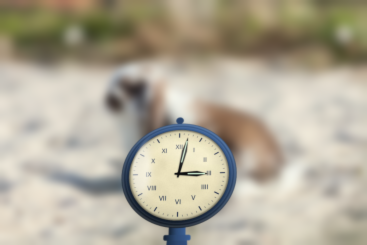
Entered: 3.02
